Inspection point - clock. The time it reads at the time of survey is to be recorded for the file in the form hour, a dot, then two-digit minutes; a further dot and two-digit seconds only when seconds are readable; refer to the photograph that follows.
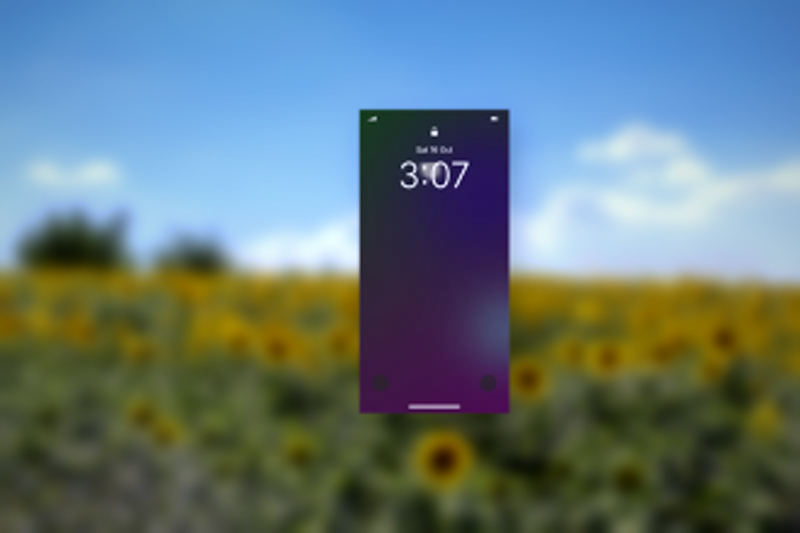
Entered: 3.07
